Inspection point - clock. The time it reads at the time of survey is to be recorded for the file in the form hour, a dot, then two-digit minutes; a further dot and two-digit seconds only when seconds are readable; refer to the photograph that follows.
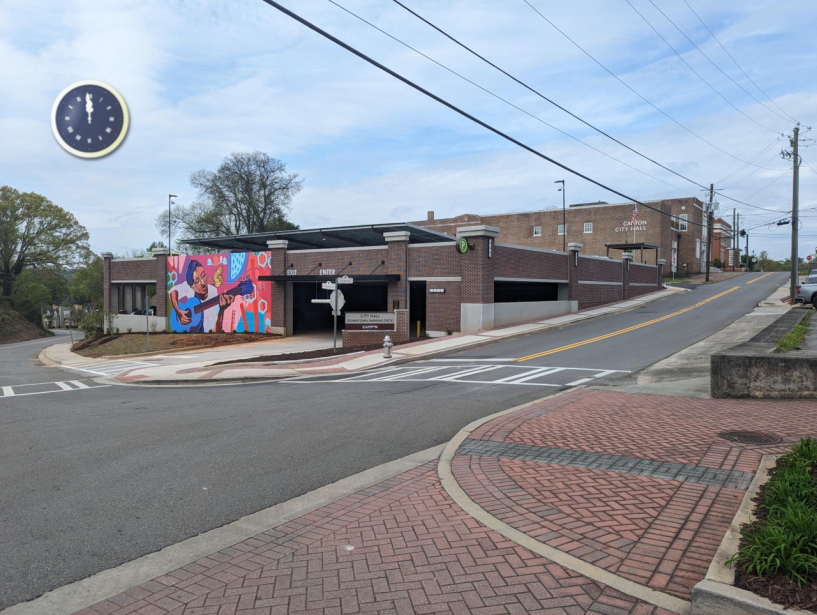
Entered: 11.59
